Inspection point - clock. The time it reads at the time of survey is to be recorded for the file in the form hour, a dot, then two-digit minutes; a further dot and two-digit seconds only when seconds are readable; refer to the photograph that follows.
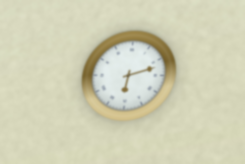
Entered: 6.12
